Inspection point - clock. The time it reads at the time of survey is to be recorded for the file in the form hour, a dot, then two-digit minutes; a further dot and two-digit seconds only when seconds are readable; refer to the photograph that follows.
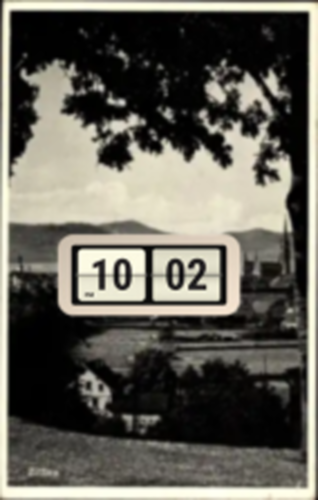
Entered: 10.02
